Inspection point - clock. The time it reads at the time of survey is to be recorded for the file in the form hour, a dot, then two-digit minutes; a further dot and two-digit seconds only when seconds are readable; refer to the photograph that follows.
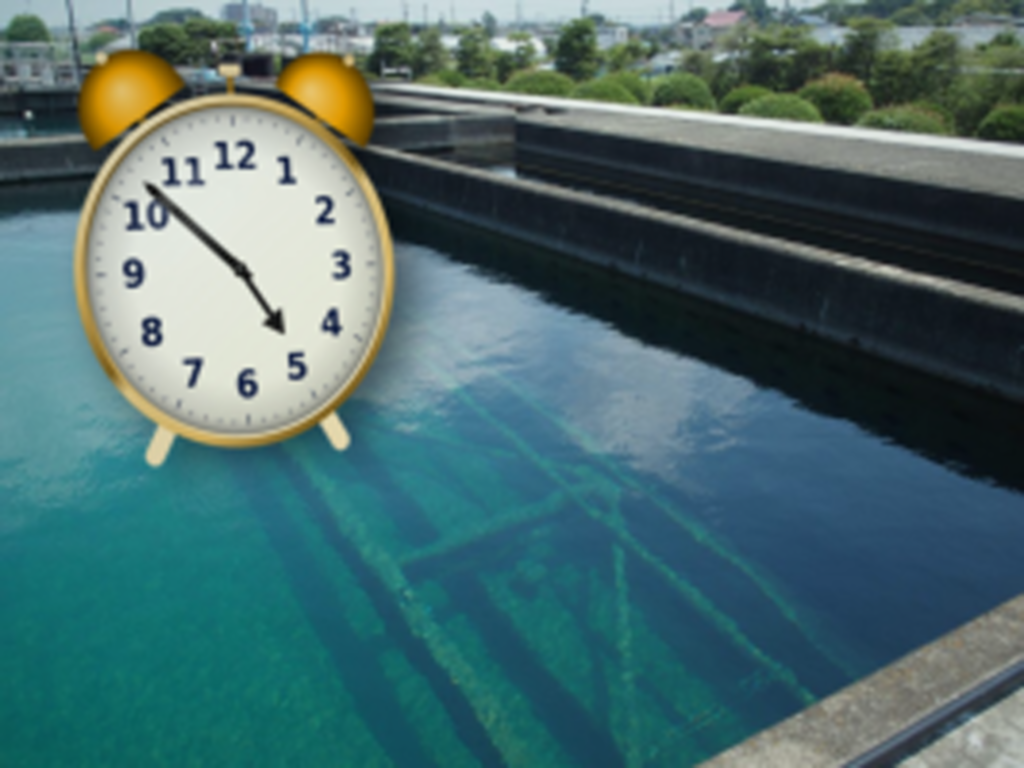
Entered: 4.52
